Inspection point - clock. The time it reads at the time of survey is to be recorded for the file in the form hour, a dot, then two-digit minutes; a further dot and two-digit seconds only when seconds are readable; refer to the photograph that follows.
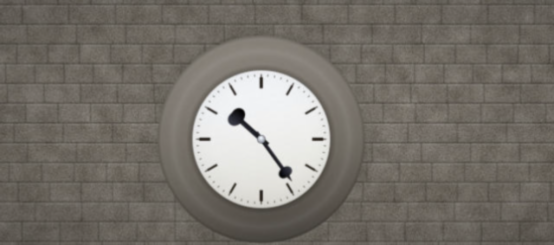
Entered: 10.24
